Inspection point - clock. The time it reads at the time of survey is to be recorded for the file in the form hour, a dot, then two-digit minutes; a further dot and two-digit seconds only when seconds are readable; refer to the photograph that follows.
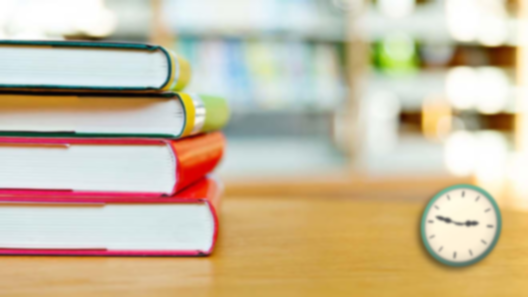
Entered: 2.47
